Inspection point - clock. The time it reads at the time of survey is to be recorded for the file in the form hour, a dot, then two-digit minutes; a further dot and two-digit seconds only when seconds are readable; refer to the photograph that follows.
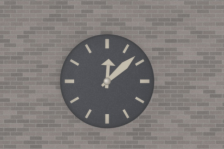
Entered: 12.08
